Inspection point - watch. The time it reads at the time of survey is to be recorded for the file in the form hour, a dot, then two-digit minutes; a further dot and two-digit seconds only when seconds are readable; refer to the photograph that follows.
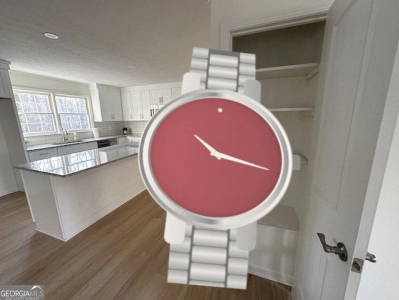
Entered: 10.17
